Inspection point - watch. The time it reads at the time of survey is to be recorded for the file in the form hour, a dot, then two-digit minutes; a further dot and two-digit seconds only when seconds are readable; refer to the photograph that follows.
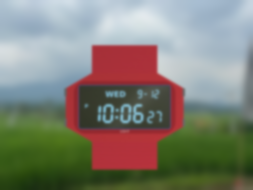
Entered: 10.06.27
